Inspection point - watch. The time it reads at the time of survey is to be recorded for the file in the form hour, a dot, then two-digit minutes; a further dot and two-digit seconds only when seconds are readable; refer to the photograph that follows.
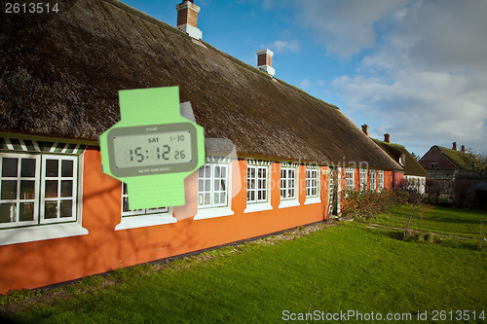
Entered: 15.12.26
